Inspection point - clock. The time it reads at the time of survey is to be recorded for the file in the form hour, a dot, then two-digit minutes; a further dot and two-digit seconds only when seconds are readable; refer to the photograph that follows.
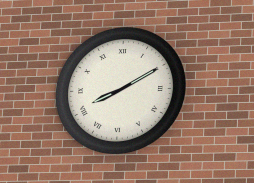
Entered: 8.10
